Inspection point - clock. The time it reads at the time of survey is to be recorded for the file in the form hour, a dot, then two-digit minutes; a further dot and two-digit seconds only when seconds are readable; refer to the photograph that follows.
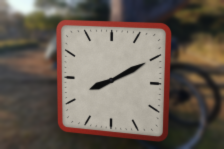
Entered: 8.10
